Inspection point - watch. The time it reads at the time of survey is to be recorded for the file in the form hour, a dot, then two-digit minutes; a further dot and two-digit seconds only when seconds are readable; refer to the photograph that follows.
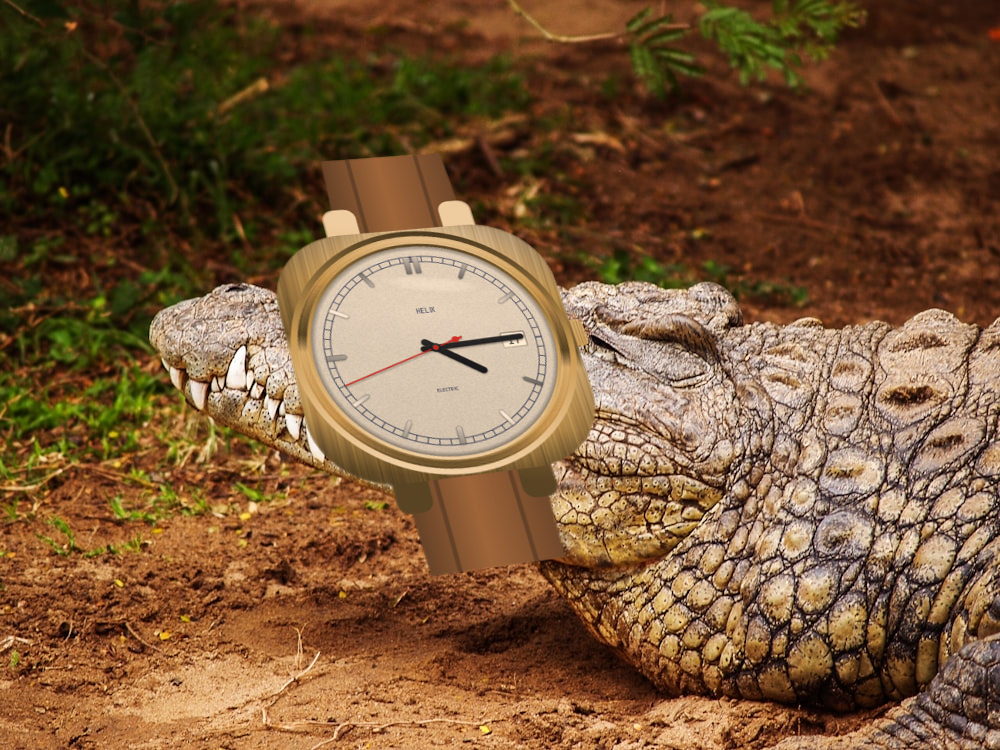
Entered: 4.14.42
